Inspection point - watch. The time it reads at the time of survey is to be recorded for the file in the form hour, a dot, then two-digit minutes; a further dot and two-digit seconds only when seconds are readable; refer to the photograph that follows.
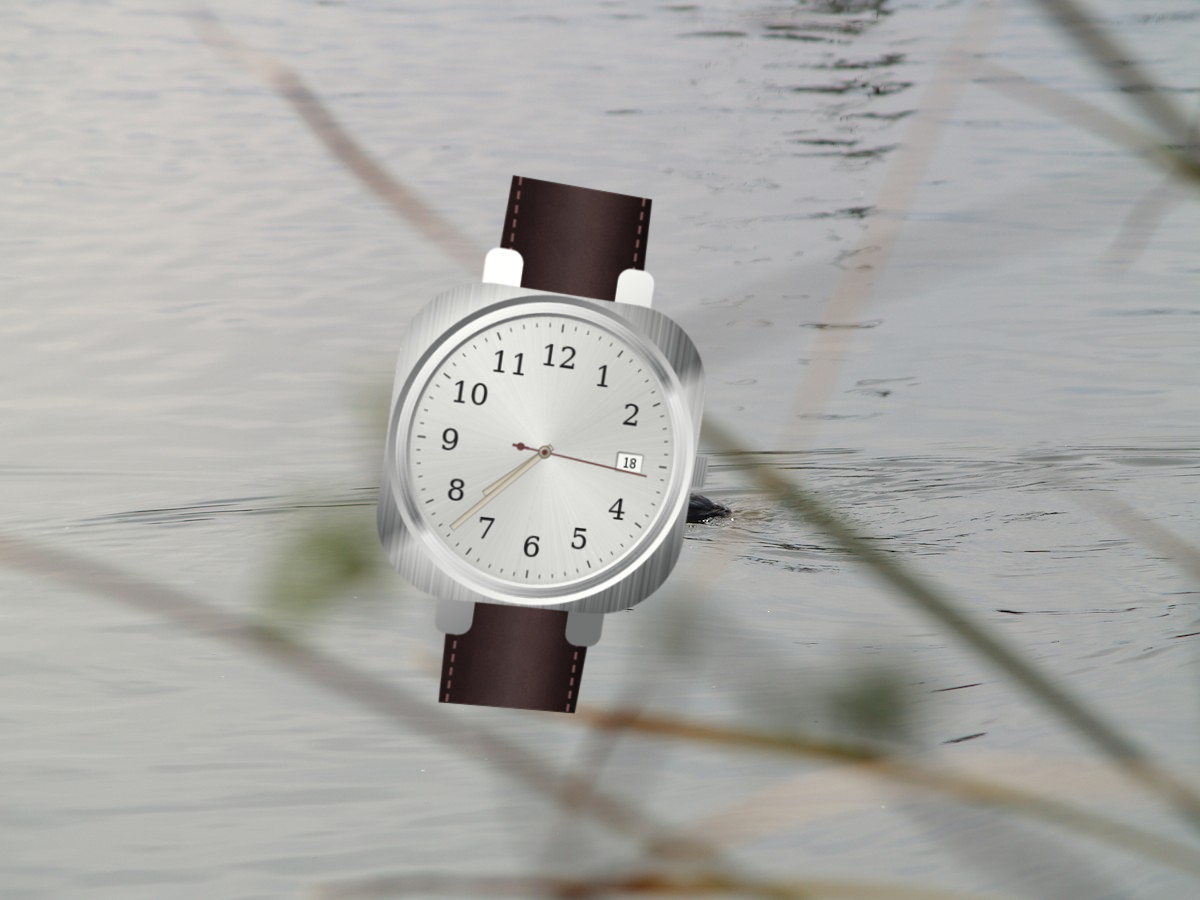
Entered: 7.37.16
